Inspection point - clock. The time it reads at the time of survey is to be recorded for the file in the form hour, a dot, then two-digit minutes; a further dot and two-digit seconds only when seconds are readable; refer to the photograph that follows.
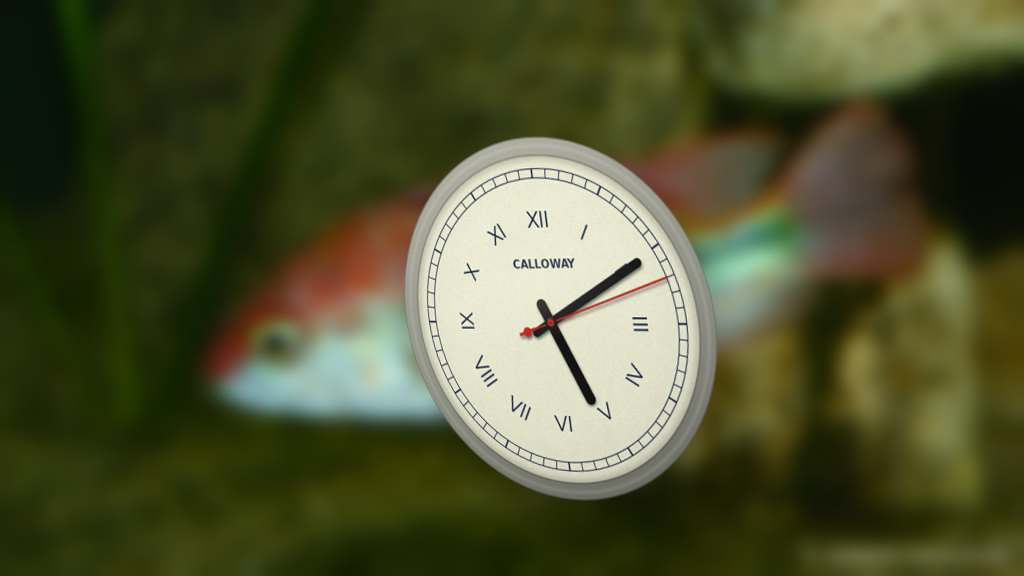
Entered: 5.10.12
